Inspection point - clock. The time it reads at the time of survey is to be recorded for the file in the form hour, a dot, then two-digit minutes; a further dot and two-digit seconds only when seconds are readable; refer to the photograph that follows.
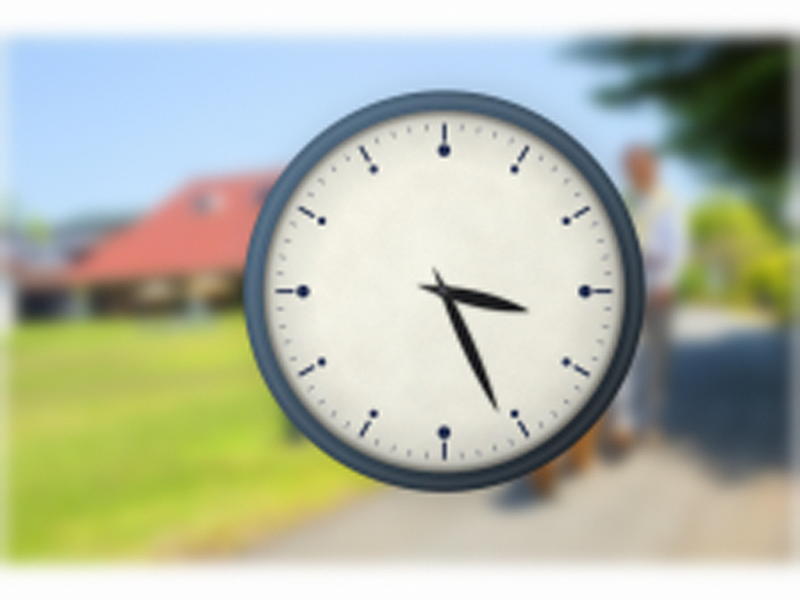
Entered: 3.26
